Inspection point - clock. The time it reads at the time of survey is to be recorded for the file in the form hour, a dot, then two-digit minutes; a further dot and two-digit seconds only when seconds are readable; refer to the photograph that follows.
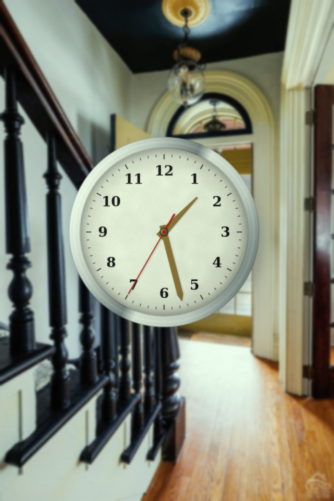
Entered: 1.27.35
